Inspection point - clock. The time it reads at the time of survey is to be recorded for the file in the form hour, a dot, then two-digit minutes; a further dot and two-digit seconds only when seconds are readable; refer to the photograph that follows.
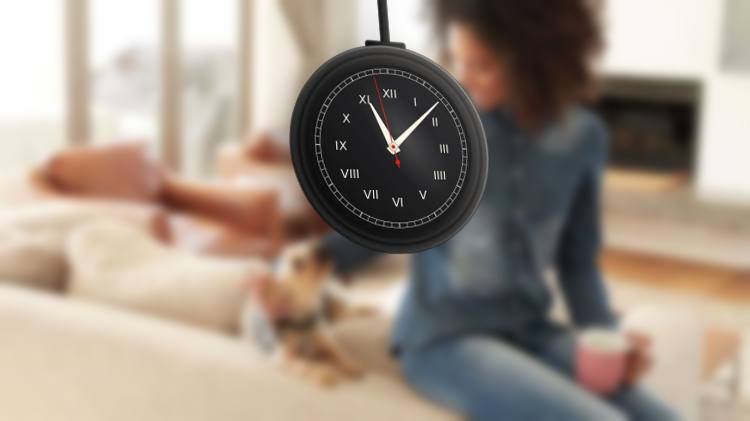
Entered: 11.07.58
